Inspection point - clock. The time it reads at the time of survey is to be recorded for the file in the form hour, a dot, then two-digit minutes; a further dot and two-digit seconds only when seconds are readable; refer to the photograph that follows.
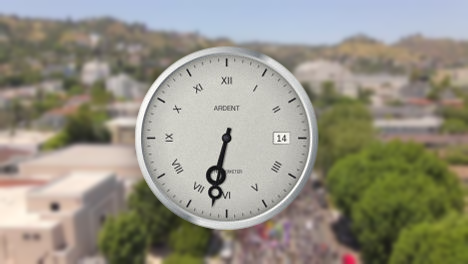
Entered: 6.32
